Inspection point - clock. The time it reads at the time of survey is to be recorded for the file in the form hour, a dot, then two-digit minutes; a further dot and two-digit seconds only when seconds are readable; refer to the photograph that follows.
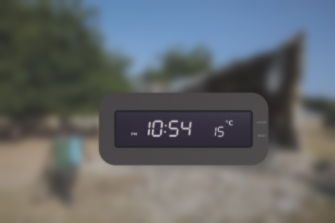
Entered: 10.54
